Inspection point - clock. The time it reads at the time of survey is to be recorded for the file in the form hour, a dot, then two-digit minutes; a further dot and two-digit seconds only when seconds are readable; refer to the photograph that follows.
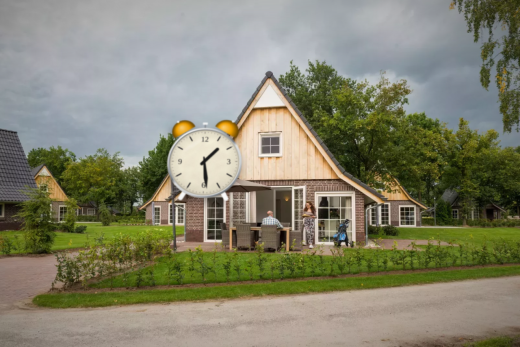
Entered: 1.29
